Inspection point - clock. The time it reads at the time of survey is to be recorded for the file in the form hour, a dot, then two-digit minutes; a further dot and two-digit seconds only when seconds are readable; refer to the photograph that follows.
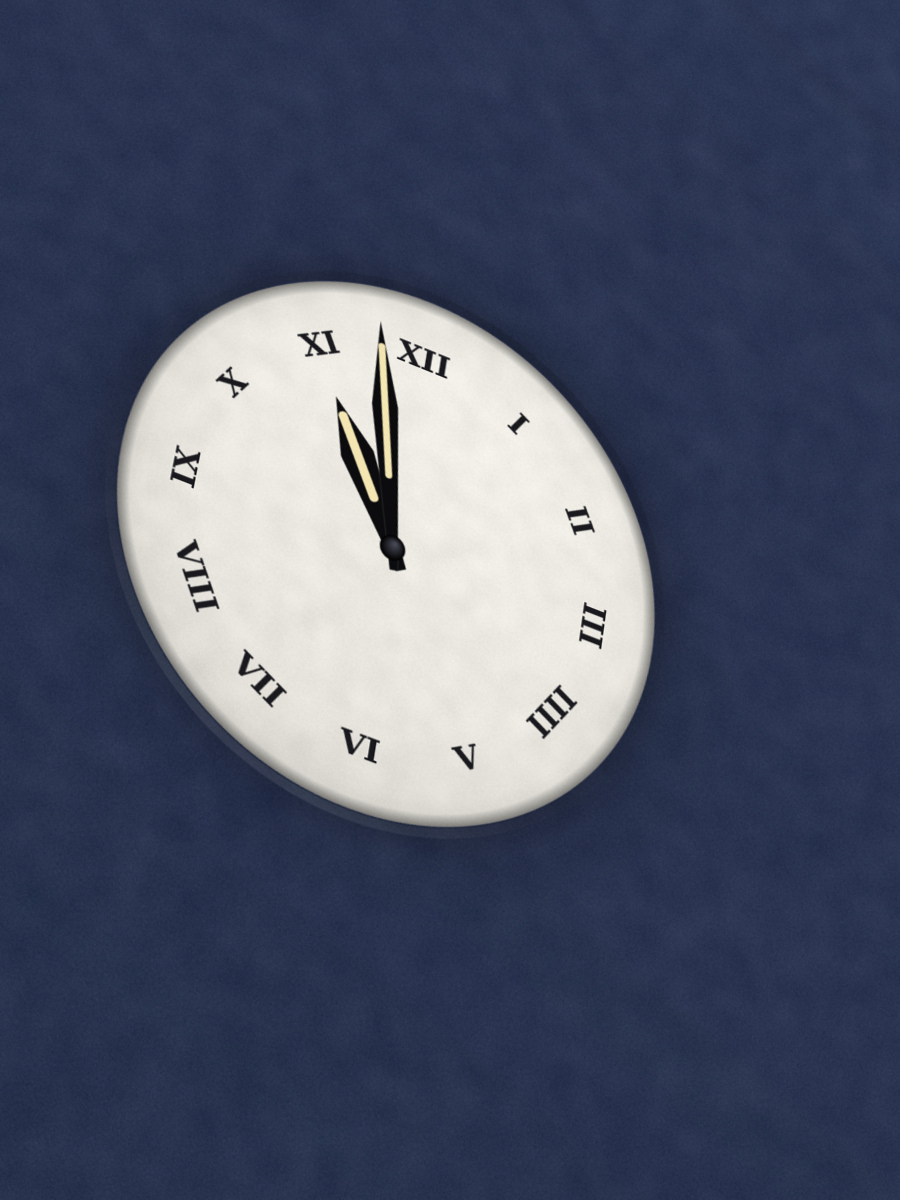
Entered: 10.58
